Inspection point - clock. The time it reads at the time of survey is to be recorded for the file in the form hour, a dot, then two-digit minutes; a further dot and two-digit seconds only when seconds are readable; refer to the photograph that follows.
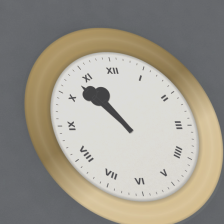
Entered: 10.53
